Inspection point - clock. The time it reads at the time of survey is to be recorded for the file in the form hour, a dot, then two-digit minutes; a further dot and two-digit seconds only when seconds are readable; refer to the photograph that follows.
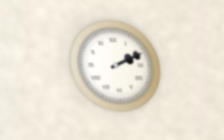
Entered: 2.11
